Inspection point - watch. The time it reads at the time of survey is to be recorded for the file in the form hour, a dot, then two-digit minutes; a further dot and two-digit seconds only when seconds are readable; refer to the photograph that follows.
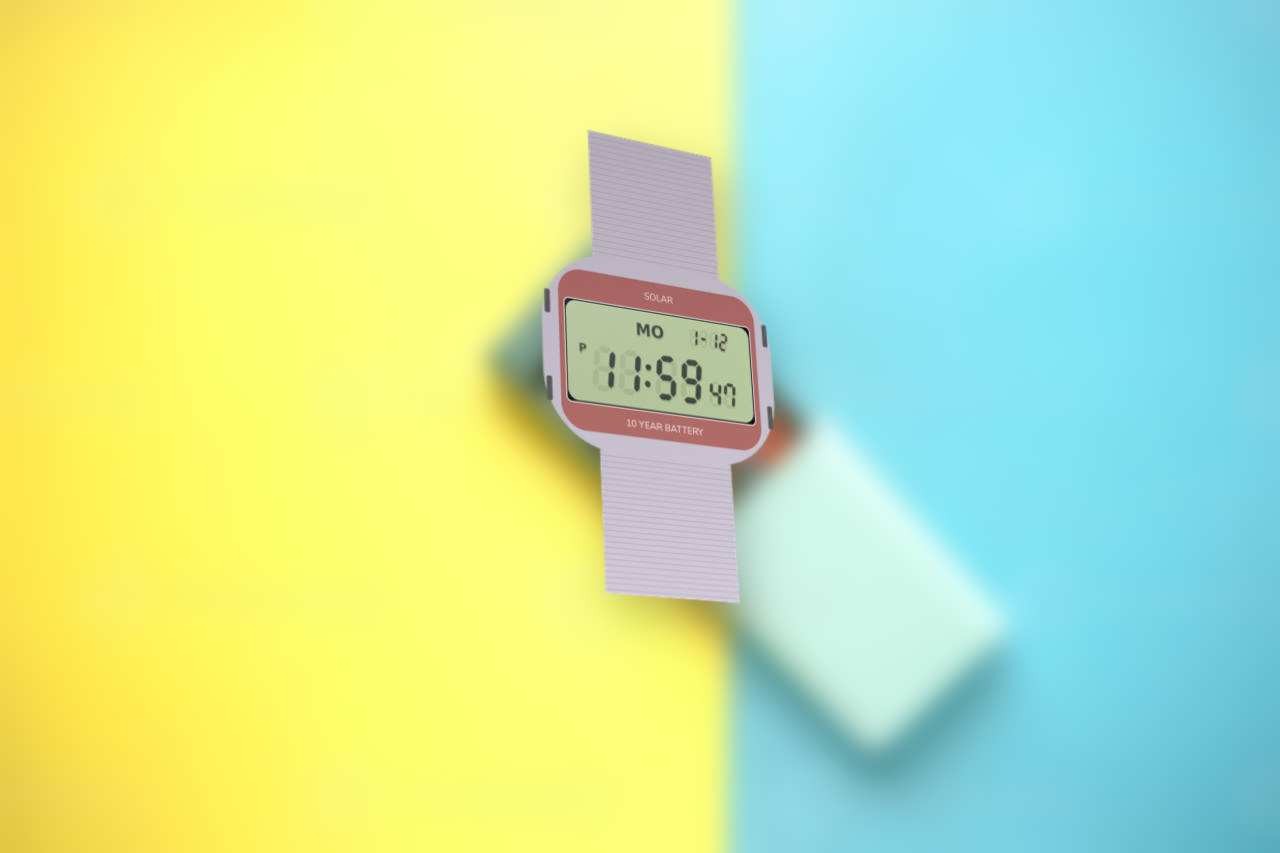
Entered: 11.59.47
